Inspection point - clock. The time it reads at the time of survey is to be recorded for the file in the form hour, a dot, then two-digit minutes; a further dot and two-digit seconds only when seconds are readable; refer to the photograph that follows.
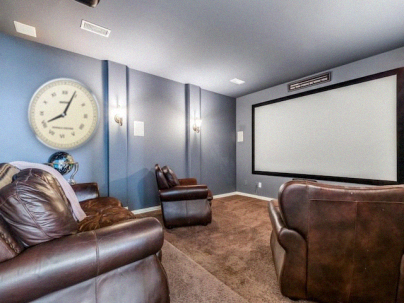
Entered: 8.04
